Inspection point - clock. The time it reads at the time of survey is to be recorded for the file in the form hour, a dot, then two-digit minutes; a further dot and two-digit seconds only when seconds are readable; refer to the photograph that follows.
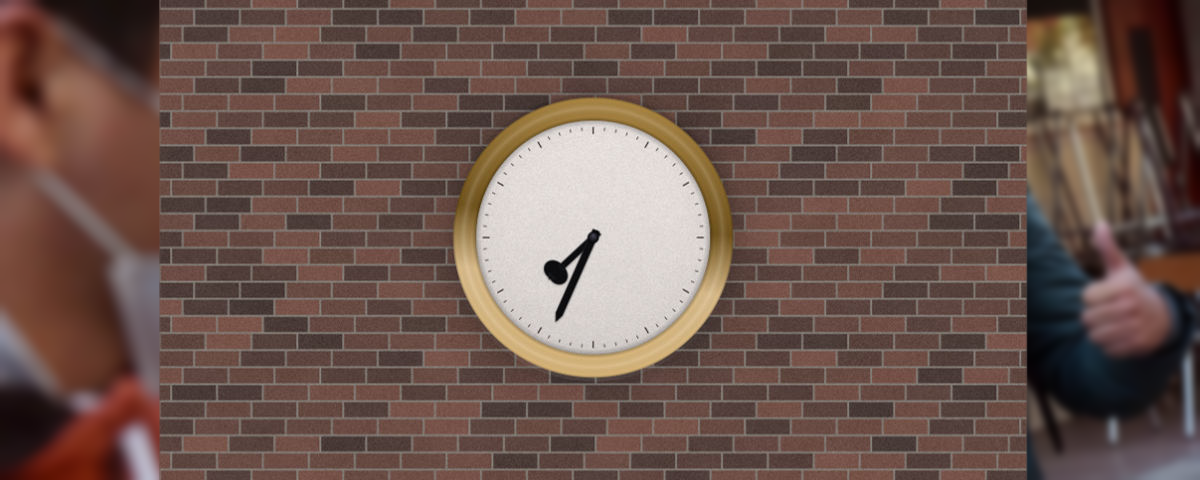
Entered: 7.34
